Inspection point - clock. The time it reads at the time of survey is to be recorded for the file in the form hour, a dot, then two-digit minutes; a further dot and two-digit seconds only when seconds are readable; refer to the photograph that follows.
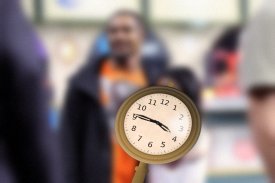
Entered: 3.46
